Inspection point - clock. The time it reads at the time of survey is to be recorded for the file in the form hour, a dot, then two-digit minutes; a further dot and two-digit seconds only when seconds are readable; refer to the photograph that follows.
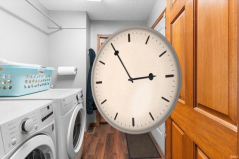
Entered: 2.55
